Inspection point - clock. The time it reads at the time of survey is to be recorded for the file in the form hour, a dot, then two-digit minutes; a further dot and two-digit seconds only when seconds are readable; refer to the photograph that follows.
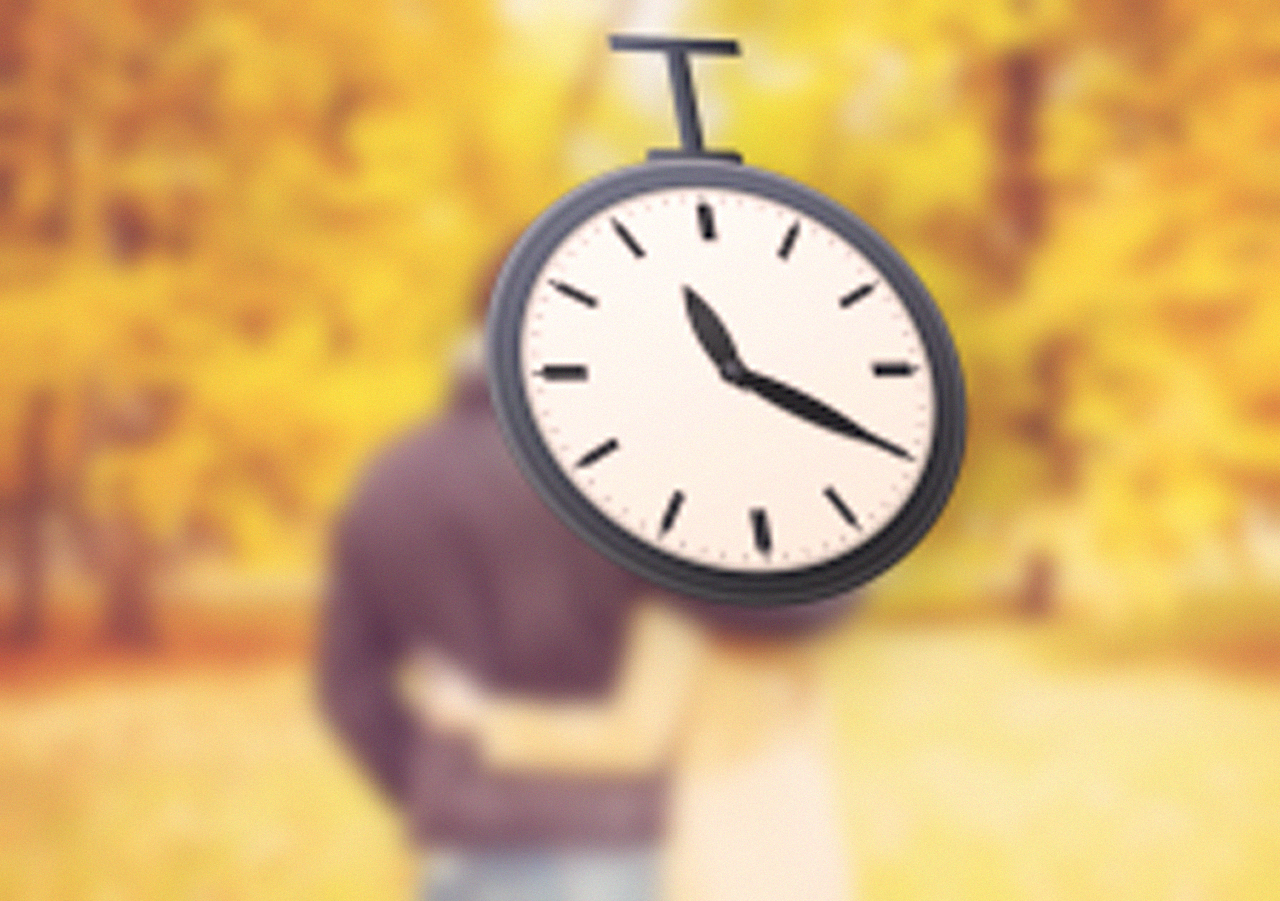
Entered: 11.20
